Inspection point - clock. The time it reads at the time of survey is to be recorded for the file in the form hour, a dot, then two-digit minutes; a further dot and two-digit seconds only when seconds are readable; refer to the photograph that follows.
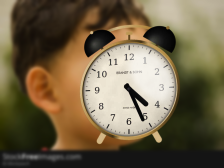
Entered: 4.26
